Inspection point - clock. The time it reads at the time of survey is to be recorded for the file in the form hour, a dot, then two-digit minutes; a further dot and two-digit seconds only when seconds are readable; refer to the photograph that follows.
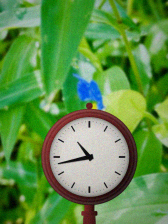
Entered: 10.43
